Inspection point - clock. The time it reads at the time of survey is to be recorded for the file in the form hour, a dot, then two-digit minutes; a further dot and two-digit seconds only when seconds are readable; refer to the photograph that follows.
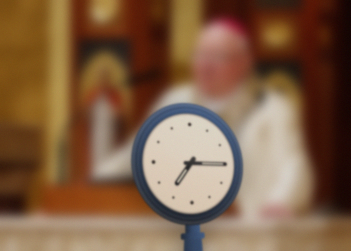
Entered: 7.15
